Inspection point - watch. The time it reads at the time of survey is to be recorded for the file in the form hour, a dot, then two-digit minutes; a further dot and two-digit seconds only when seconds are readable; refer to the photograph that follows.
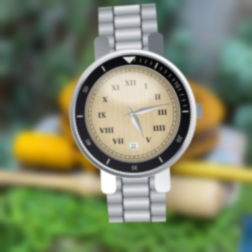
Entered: 5.13
